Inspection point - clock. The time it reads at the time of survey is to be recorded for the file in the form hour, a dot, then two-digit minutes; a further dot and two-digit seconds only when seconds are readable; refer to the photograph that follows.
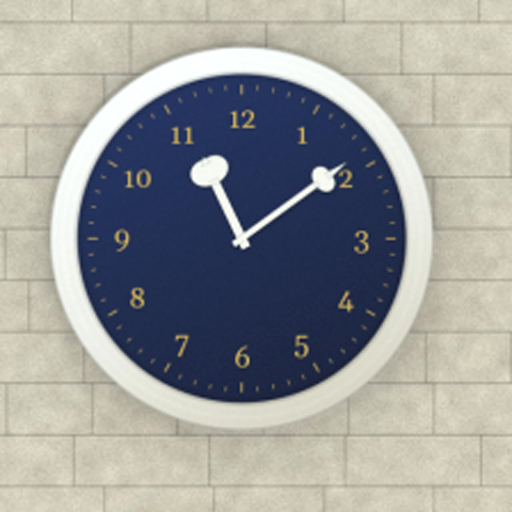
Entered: 11.09
